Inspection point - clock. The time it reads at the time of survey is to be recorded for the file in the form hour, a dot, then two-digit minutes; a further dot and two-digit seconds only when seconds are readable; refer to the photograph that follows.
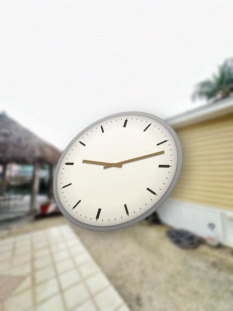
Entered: 9.12
